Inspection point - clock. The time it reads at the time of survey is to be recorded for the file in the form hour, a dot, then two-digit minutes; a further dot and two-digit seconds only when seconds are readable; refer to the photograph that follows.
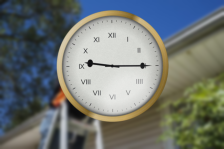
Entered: 9.15
